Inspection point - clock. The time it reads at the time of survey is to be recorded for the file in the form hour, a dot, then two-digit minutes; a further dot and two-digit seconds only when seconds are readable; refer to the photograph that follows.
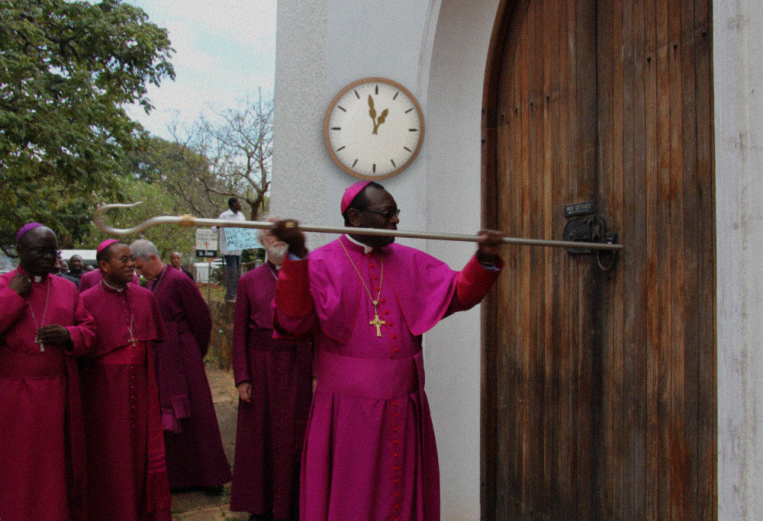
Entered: 12.58
